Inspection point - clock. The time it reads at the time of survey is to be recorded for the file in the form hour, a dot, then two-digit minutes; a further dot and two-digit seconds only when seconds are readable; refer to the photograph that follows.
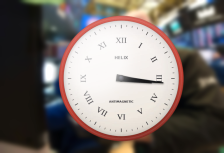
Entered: 3.16
